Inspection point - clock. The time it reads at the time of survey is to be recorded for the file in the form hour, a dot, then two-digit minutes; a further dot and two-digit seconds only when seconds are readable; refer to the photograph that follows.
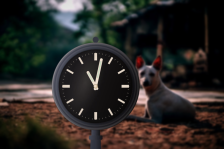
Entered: 11.02
